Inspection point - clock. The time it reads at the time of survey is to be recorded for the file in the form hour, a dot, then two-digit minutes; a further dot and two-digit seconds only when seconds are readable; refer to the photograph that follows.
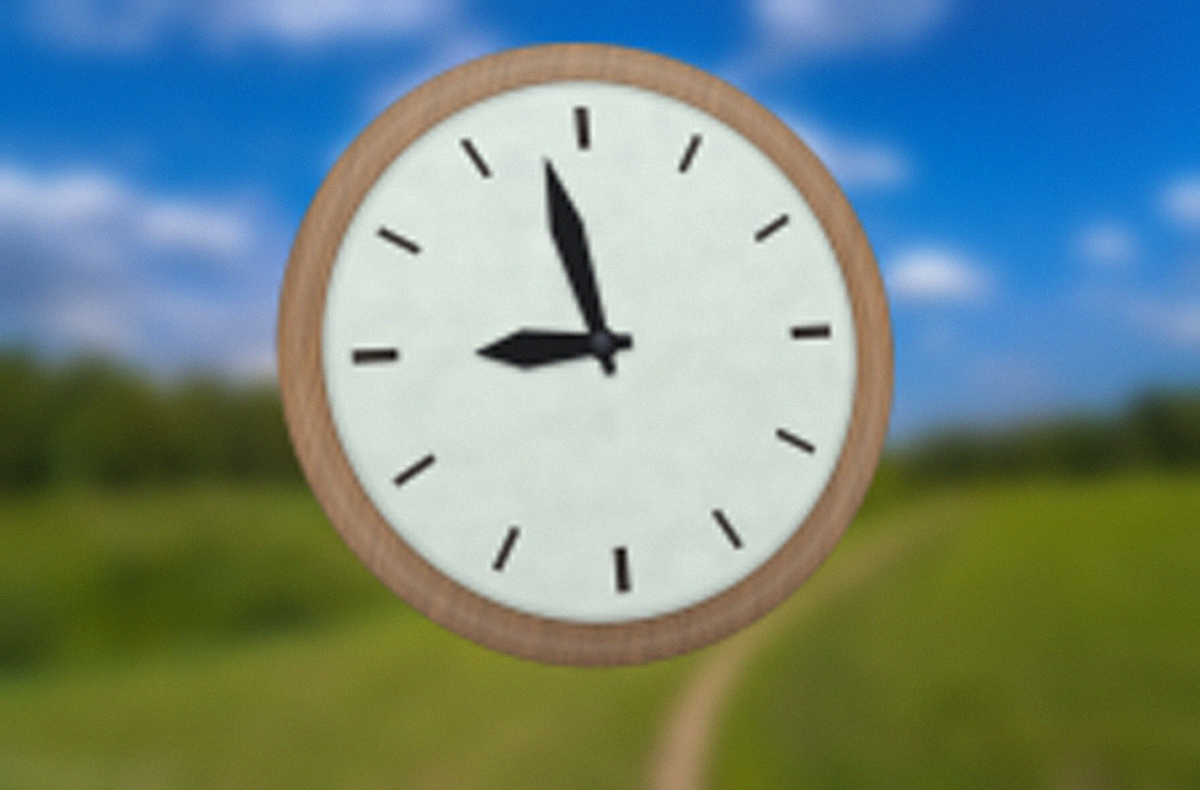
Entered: 8.58
